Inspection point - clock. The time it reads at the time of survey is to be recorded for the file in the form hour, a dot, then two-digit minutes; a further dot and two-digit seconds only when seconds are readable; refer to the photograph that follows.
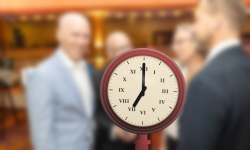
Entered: 7.00
